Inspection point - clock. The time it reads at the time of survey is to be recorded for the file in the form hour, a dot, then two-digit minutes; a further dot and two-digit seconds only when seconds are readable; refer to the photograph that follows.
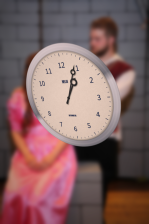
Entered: 1.04
